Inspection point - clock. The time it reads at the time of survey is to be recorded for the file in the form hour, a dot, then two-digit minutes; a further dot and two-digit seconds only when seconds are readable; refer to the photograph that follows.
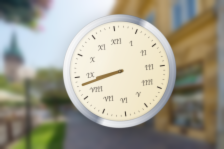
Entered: 8.43
